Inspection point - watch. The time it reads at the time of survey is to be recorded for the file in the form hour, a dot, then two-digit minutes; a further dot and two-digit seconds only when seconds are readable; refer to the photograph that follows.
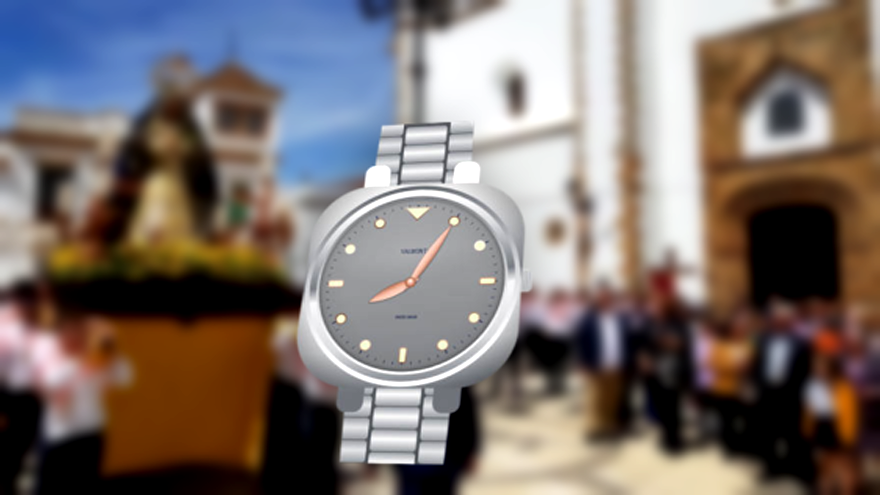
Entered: 8.05
